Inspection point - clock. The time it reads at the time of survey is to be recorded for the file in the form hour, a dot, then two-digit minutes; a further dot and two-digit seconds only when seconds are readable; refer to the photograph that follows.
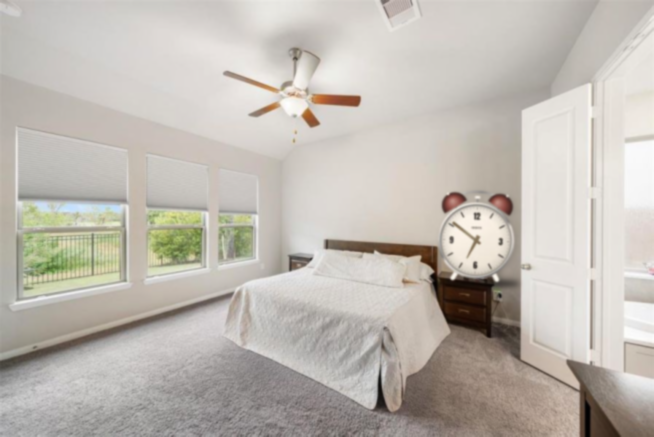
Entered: 6.51
